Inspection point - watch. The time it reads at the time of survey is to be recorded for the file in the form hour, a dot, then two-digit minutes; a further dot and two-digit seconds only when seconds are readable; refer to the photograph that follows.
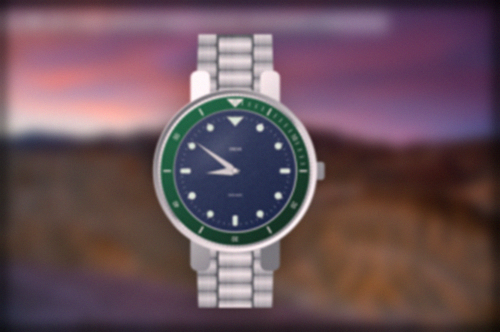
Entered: 8.51
